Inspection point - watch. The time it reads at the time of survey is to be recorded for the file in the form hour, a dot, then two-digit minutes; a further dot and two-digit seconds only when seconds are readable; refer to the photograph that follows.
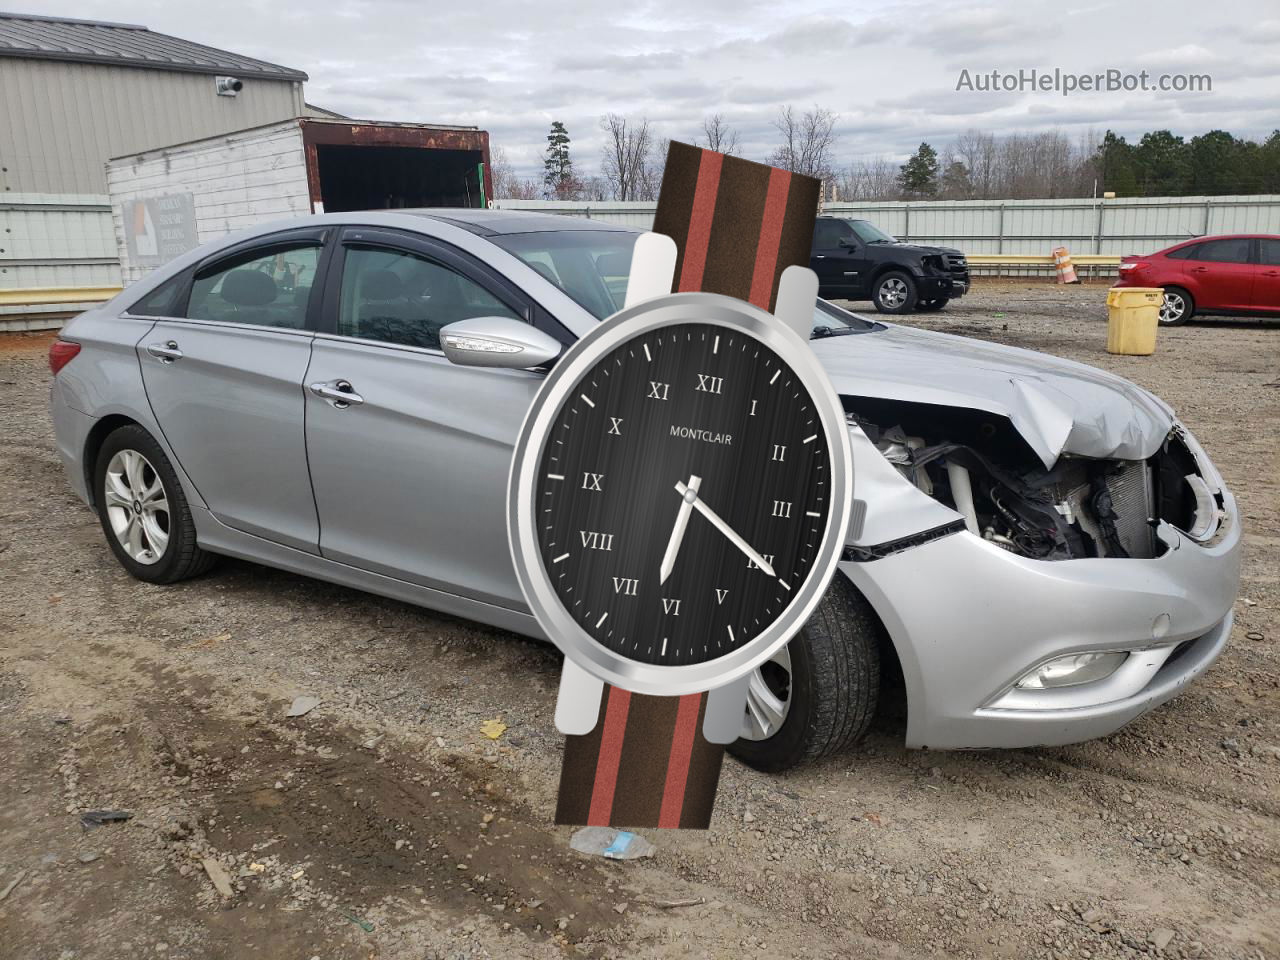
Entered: 6.20
